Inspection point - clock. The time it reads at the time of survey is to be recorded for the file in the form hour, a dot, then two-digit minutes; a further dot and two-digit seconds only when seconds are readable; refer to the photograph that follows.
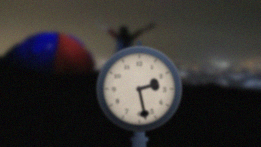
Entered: 2.28
